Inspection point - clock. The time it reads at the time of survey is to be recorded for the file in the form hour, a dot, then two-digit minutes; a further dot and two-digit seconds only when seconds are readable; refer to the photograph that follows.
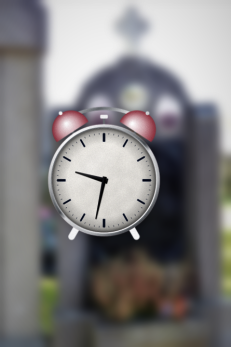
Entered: 9.32
